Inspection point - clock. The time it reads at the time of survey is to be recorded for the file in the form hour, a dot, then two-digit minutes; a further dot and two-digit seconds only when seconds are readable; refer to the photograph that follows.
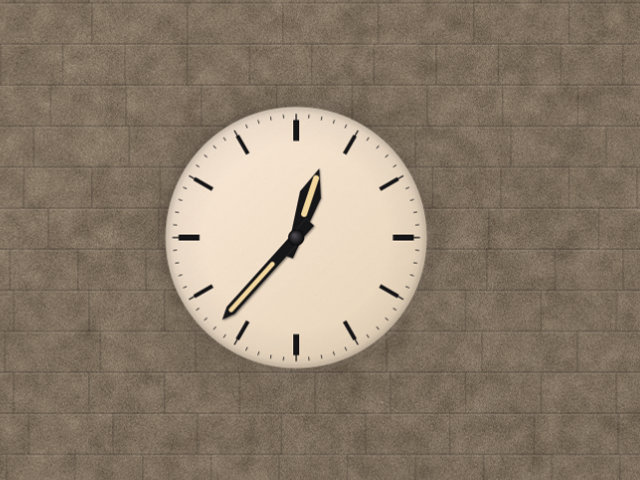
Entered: 12.37
